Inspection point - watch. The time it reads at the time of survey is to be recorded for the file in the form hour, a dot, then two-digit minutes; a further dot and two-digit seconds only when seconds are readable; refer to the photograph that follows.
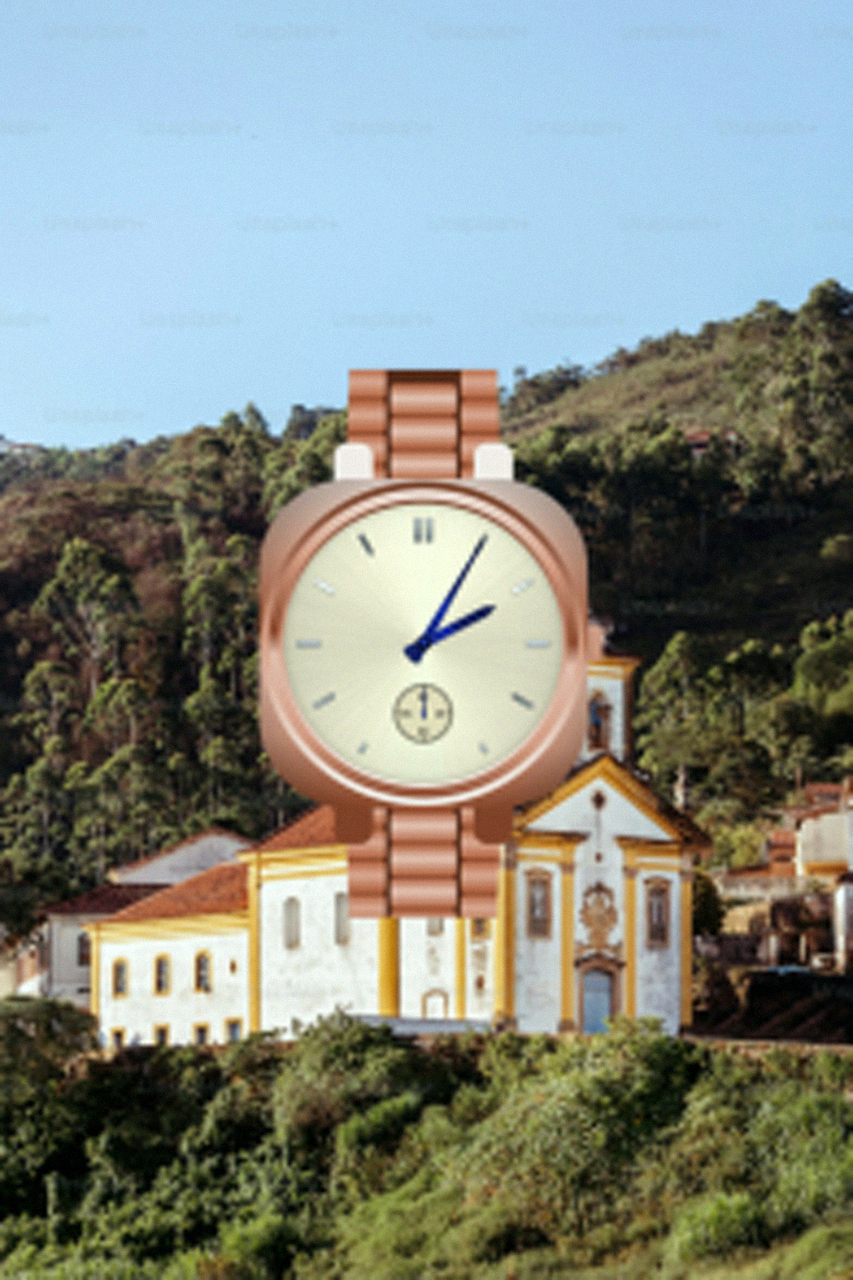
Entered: 2.05
